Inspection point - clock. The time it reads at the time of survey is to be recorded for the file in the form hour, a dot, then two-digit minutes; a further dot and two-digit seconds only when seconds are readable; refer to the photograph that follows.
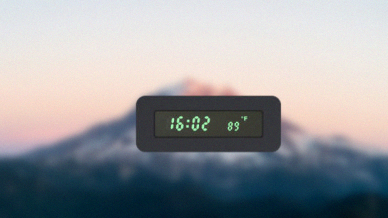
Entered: 16.02
